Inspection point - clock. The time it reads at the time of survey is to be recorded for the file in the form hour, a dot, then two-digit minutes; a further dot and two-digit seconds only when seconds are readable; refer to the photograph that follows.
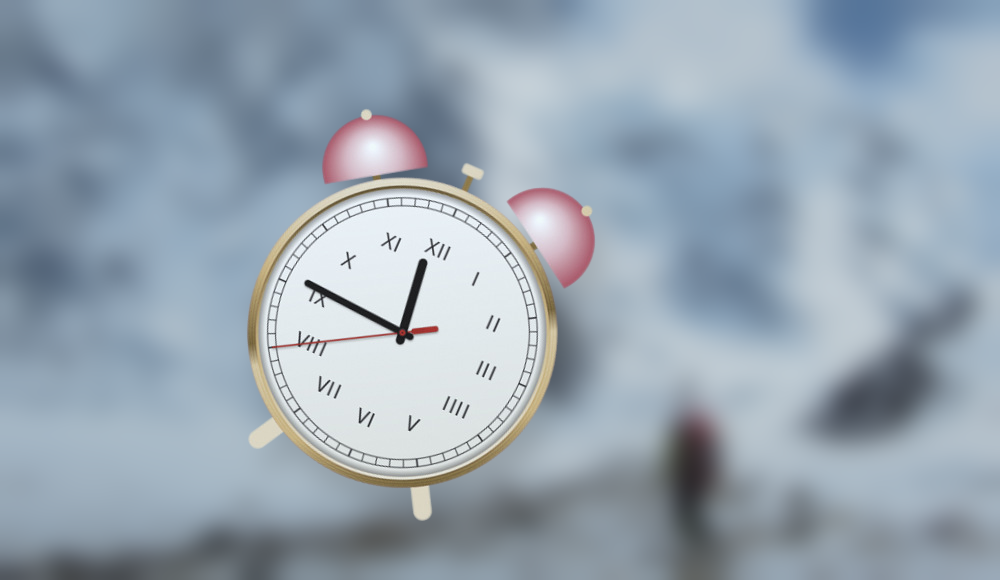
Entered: 11.45.40
